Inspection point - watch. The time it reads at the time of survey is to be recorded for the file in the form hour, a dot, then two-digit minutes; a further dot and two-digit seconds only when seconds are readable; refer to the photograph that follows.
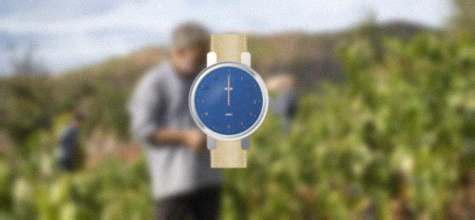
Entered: 12.00
